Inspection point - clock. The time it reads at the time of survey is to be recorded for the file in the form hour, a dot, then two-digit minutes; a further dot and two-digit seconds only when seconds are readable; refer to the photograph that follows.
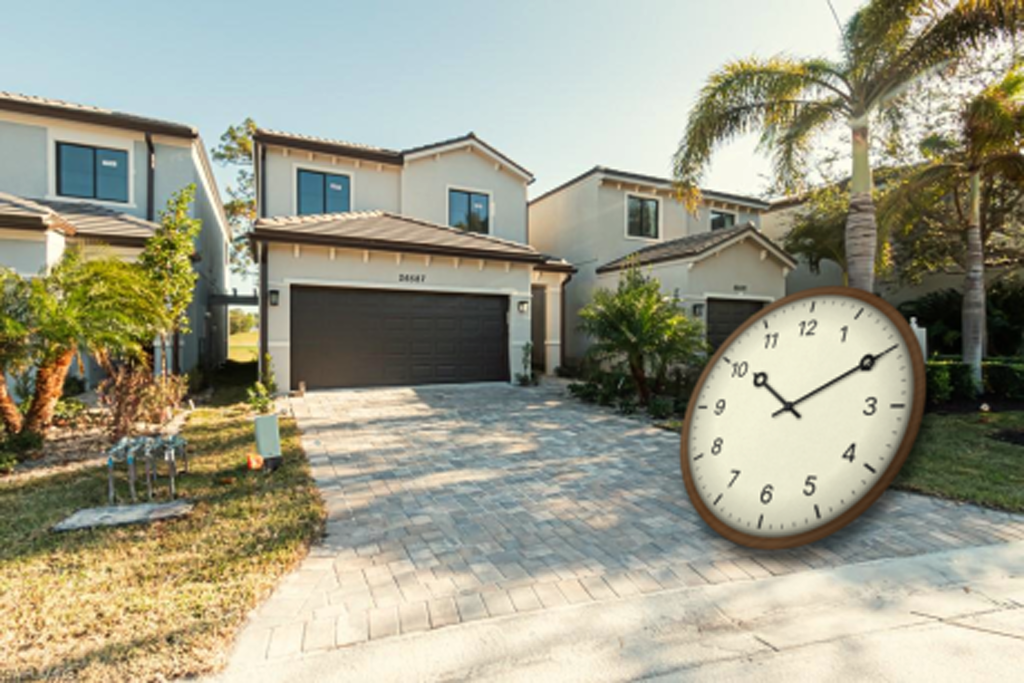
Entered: 10.10
